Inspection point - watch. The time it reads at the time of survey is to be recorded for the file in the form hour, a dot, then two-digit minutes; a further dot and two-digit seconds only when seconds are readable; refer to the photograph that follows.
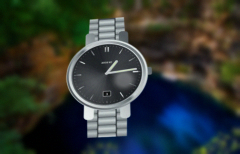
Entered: 1.14
